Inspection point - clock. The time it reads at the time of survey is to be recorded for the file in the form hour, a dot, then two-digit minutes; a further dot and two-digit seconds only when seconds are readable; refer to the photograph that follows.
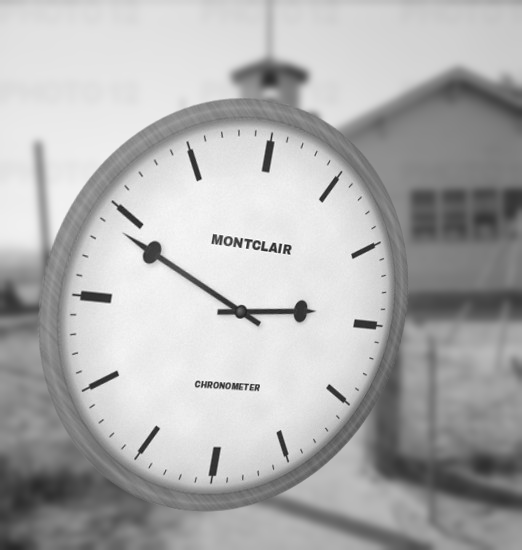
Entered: 2.49
